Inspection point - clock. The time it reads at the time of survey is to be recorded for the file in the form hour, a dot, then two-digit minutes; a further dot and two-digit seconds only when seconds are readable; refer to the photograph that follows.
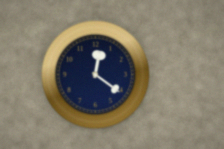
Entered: 12.21
